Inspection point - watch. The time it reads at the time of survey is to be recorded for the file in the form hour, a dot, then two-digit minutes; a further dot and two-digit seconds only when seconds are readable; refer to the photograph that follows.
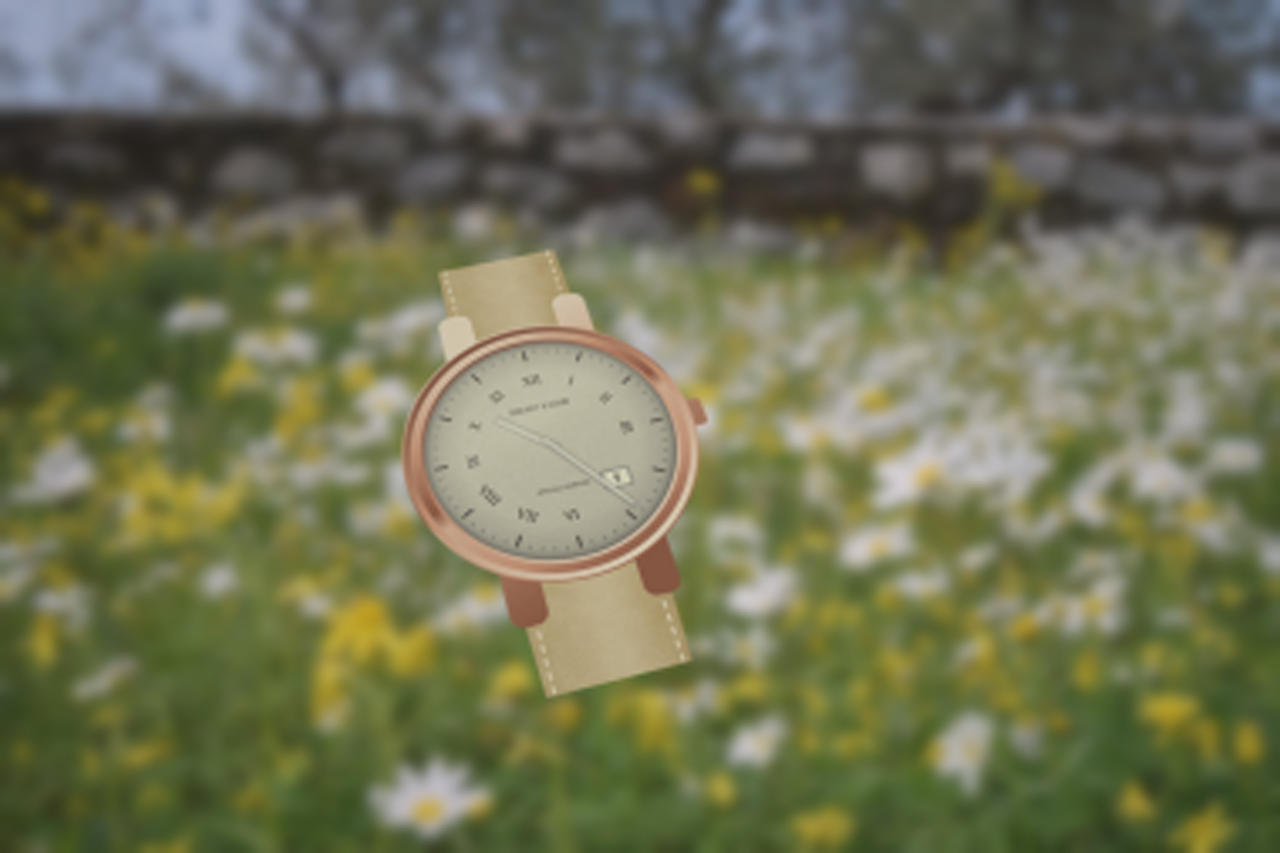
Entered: 10.24
